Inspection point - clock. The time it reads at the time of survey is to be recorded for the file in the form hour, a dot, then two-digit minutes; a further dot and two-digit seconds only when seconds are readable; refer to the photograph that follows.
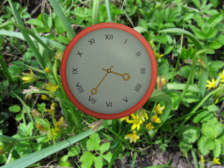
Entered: 3.36
